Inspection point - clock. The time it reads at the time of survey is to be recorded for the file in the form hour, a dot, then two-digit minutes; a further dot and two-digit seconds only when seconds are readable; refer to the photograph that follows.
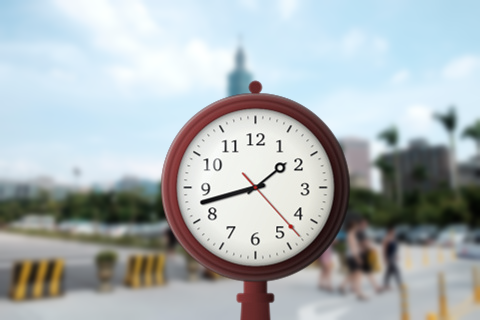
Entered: 1.42.23
